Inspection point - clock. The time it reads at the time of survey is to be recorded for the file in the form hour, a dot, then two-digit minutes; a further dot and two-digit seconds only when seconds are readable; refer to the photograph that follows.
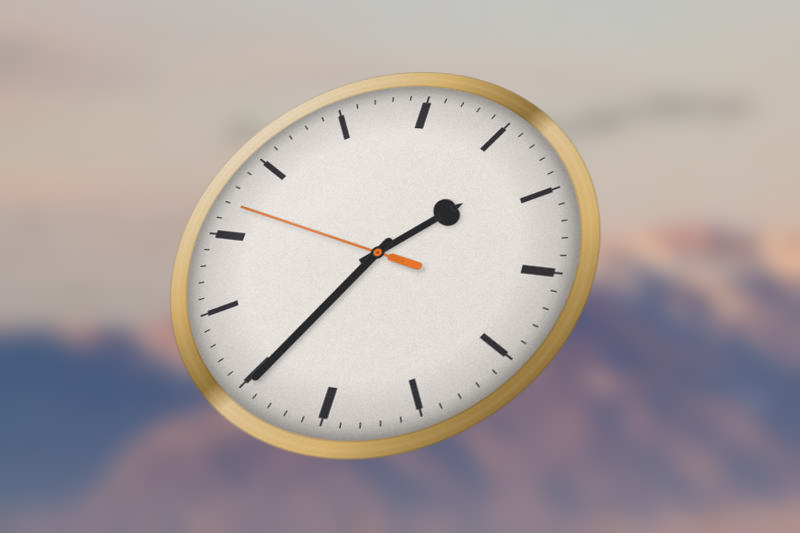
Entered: 1.34.47
